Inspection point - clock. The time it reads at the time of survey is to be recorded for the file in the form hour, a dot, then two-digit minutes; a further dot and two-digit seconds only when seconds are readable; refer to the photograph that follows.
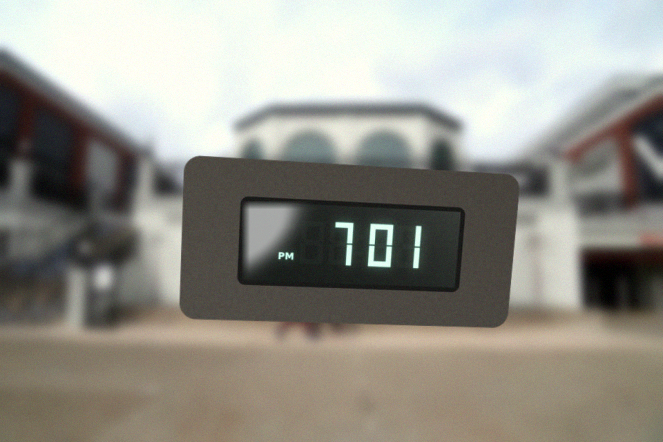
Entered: 7.01
